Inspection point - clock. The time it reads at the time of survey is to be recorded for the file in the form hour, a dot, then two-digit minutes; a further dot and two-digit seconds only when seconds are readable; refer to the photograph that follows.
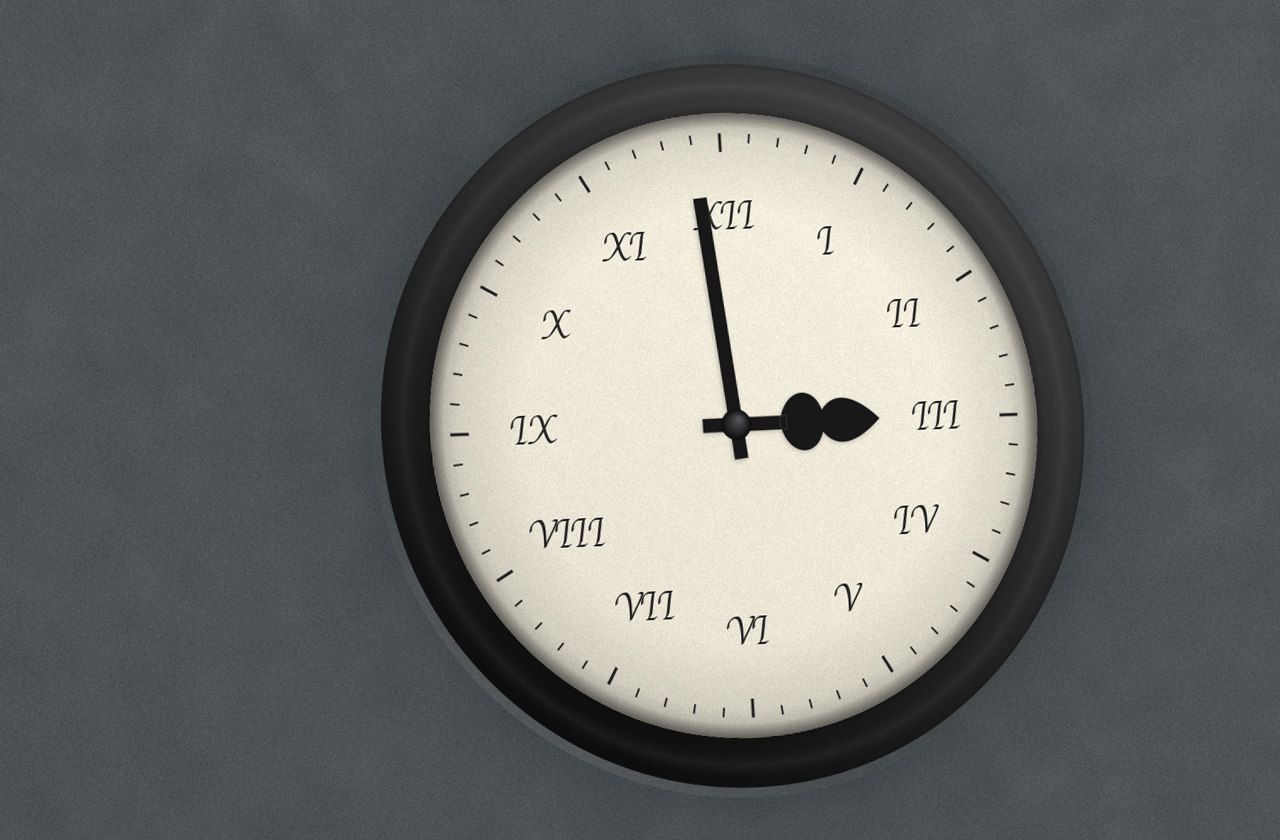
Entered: 2.59
